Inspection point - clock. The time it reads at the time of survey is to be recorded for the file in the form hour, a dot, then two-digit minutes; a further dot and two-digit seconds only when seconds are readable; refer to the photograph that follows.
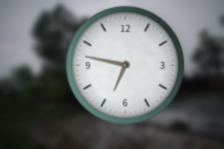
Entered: 6.47
